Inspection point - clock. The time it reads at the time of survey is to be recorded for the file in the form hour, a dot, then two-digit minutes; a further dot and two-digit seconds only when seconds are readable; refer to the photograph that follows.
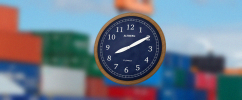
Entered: 8.10
